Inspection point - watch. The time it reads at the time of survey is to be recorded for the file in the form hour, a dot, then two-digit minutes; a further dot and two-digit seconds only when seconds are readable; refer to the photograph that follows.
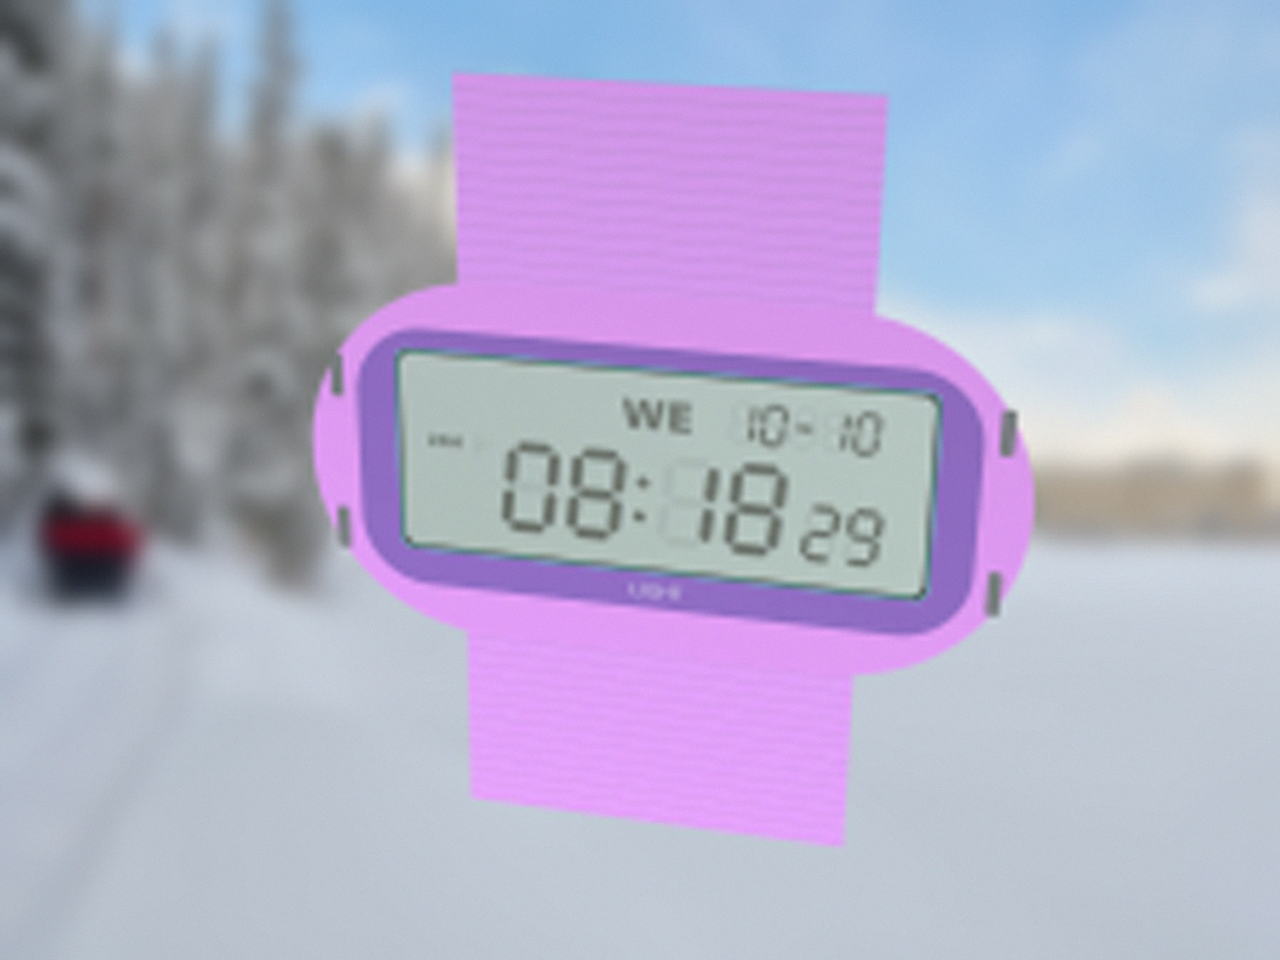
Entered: 8.18.29
